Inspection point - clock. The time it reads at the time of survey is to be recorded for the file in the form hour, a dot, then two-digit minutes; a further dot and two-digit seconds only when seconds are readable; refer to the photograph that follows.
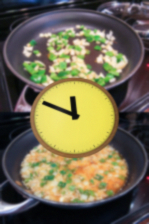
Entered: 11.49
